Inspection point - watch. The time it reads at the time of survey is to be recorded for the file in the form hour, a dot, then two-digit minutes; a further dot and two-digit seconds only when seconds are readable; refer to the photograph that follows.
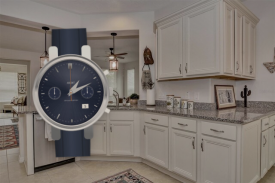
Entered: 1.11
